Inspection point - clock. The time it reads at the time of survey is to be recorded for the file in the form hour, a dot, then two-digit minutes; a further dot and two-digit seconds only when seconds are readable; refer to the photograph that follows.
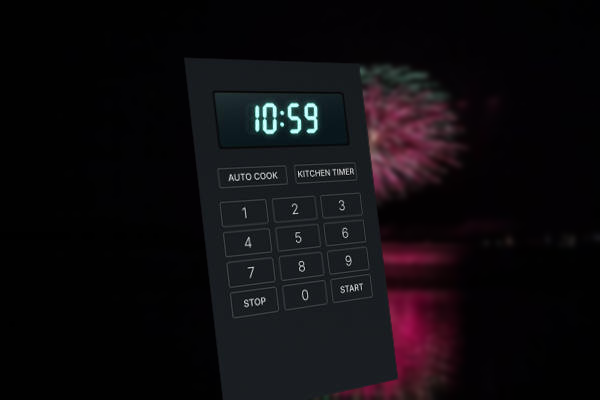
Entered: 10.59
